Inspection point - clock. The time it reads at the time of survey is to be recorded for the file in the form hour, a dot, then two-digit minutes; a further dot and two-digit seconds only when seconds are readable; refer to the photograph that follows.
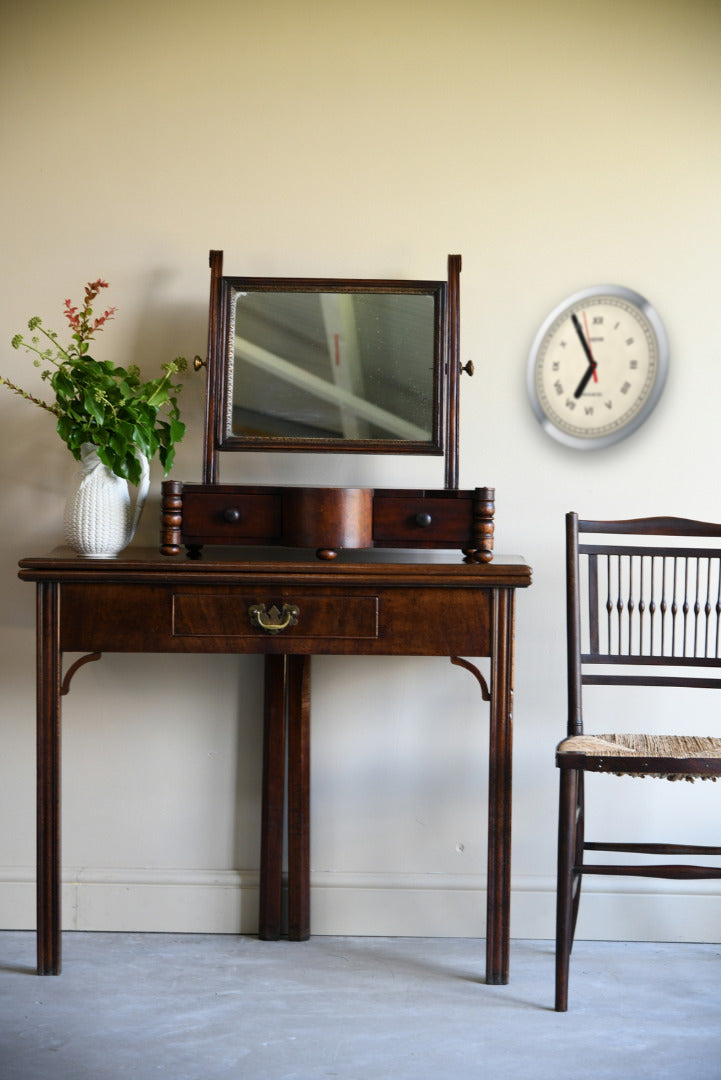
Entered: 6.54.57
